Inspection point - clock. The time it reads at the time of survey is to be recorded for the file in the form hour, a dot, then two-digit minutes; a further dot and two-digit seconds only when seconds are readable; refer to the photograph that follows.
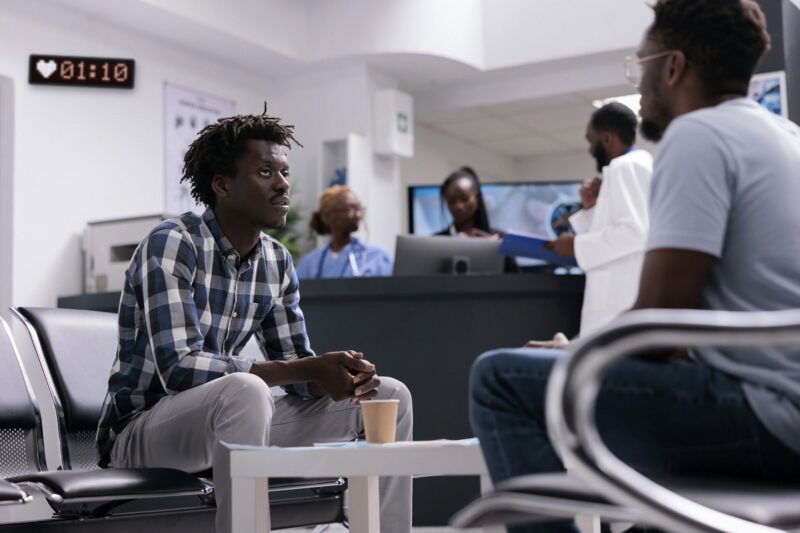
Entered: 1.10
